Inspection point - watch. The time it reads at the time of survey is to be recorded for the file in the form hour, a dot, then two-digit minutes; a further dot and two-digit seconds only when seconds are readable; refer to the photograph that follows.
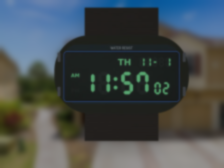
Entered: 11.57.02
